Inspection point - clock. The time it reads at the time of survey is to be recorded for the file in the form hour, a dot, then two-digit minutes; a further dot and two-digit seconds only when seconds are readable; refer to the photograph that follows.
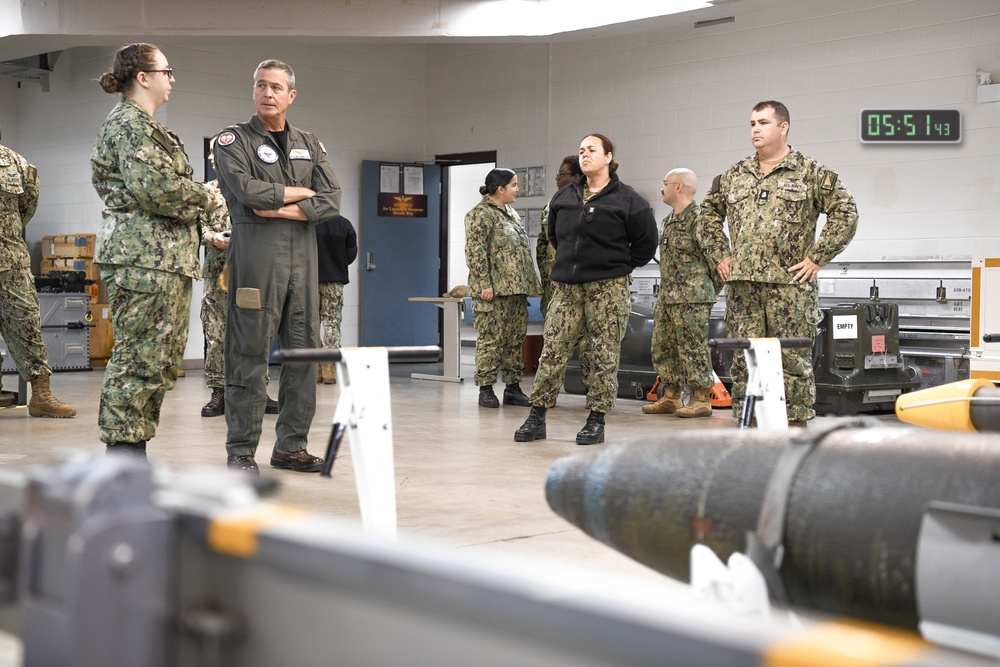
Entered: 5.51.43
